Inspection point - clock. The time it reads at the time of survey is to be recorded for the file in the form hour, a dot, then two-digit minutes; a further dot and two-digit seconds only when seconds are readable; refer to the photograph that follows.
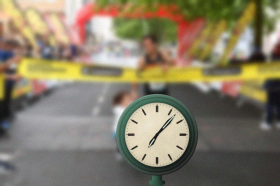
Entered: 7.07
